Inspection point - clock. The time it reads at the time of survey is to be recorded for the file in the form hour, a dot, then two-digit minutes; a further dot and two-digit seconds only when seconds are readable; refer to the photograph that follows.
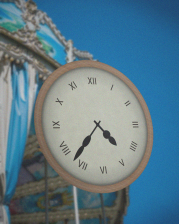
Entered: 4.37
